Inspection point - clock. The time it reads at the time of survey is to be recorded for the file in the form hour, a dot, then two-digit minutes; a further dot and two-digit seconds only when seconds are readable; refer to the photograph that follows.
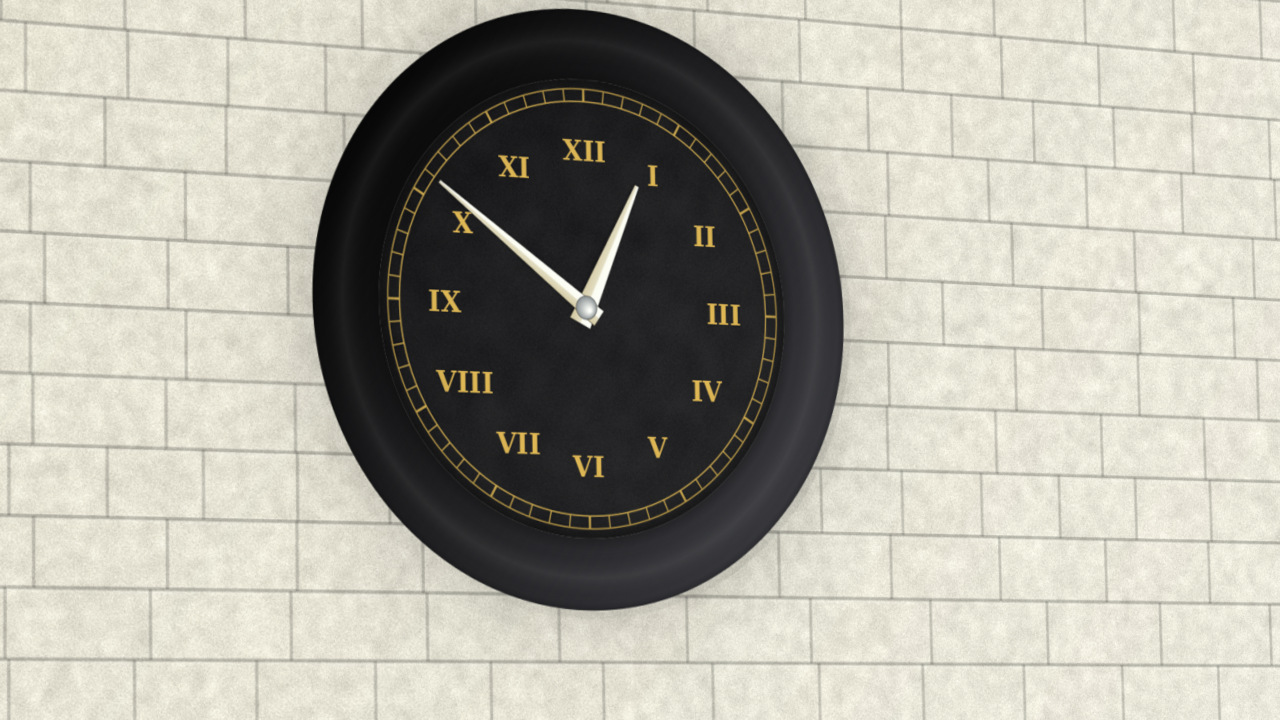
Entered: 12.51
